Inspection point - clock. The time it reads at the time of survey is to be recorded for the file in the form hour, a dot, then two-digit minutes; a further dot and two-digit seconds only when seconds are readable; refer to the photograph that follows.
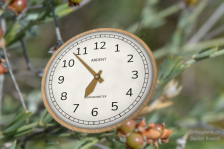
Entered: 6.53
